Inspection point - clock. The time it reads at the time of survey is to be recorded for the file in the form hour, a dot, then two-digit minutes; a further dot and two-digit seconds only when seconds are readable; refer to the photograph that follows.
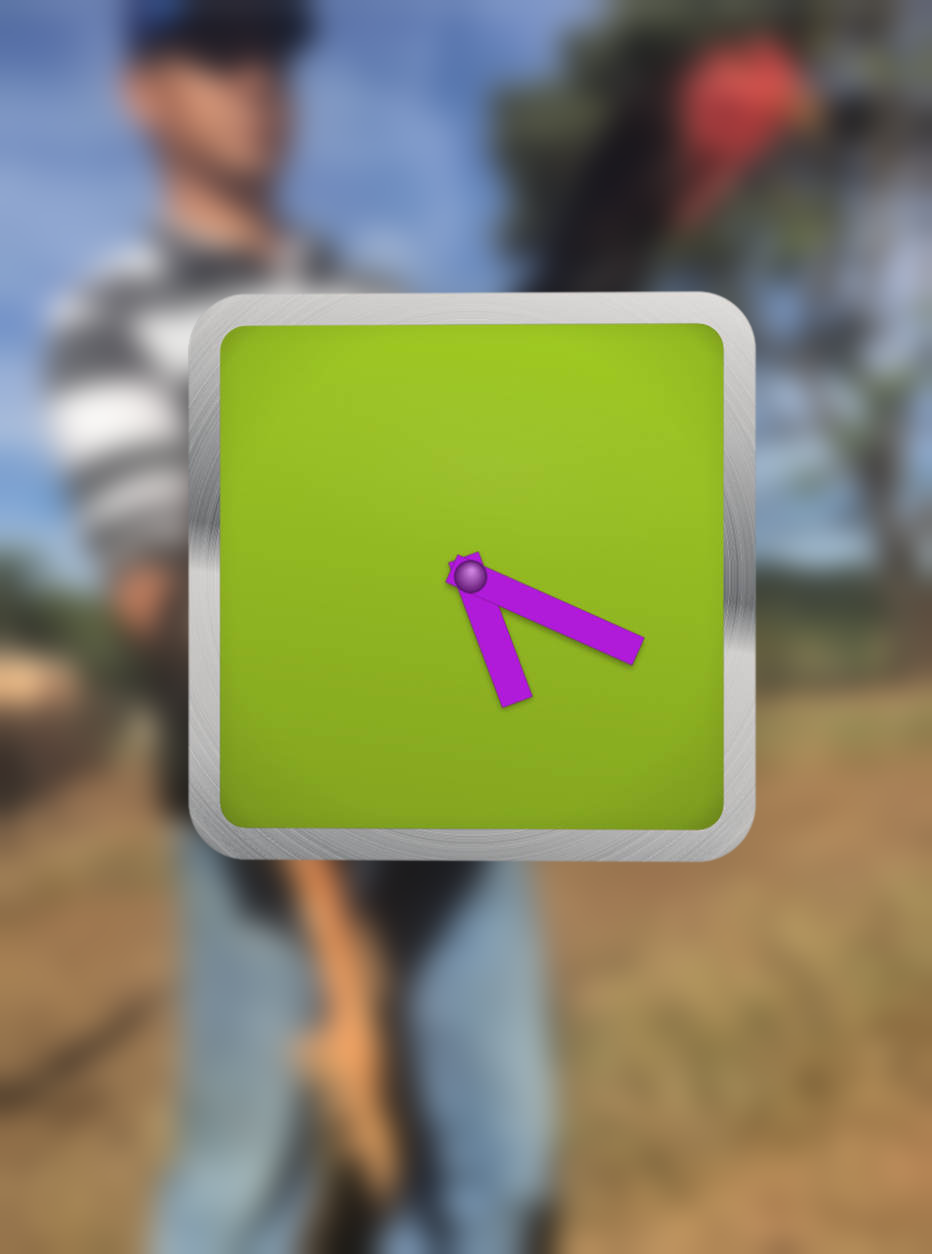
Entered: 5.19
